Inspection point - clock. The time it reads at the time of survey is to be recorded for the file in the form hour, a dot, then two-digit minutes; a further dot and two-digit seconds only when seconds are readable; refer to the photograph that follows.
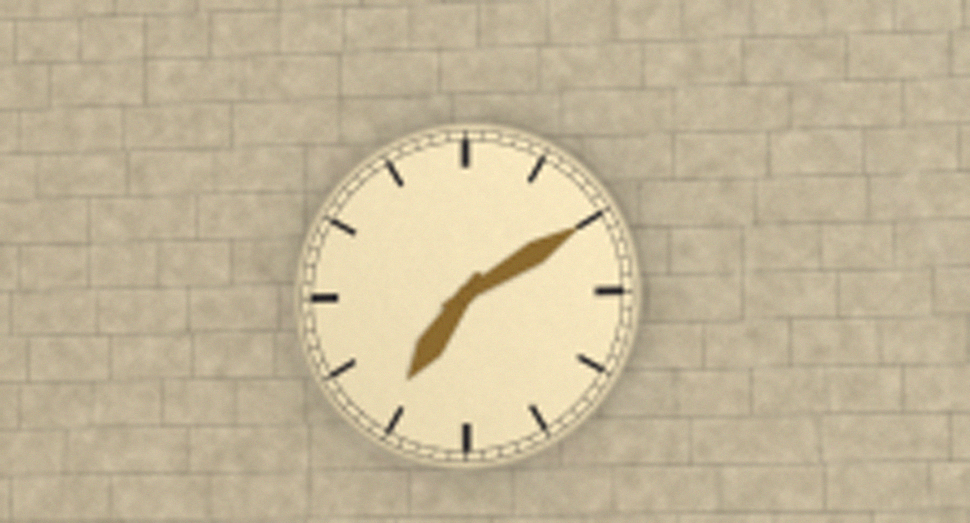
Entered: 7.10
